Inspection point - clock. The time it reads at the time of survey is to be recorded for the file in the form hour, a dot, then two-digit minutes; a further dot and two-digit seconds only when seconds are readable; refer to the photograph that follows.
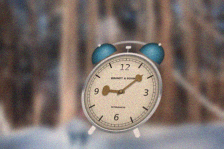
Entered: 9.08
